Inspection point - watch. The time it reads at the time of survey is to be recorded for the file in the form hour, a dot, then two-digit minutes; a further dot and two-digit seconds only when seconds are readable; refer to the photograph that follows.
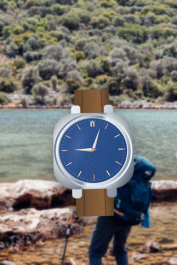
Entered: 9.03
